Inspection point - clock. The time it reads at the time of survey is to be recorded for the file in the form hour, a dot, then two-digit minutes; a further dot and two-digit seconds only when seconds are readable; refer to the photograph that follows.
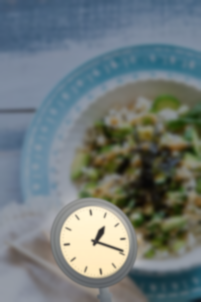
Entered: 1.19
